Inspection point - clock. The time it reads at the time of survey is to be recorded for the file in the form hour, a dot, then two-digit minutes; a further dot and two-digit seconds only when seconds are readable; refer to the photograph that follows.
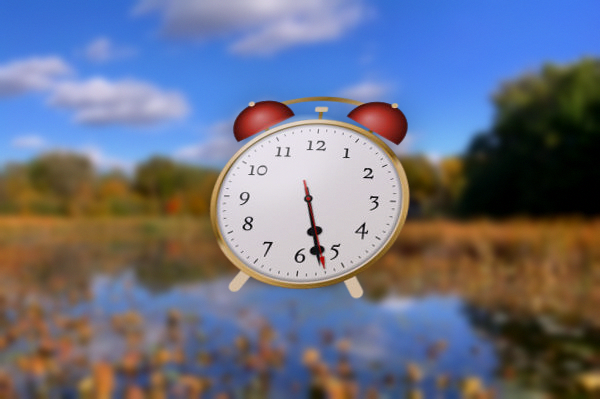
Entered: 5.27.27
